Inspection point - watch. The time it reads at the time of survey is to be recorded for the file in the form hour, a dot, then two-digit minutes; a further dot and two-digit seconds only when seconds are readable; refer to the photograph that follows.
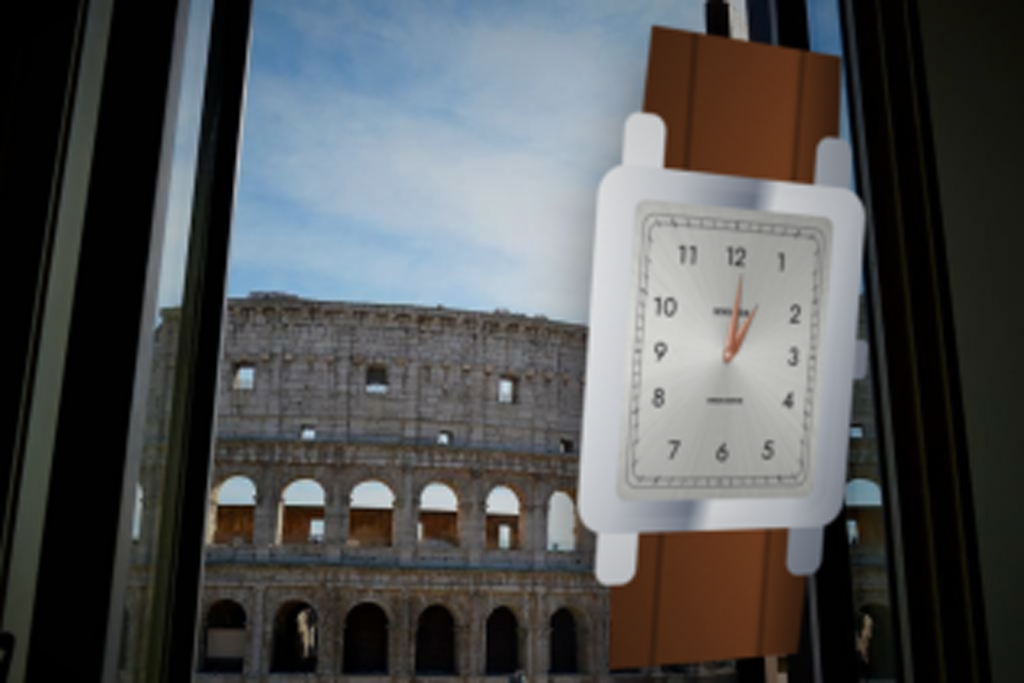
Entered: 1.01
